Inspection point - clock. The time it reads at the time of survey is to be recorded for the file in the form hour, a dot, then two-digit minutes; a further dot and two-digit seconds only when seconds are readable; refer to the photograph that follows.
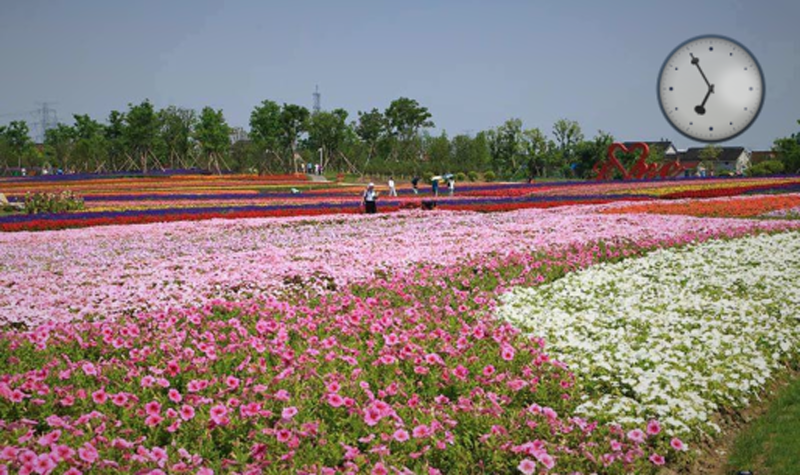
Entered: 6.55
